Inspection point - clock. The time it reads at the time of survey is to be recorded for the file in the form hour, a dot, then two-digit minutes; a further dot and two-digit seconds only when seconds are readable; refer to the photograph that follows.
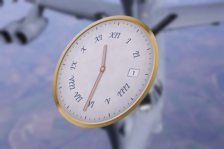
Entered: 11.31
